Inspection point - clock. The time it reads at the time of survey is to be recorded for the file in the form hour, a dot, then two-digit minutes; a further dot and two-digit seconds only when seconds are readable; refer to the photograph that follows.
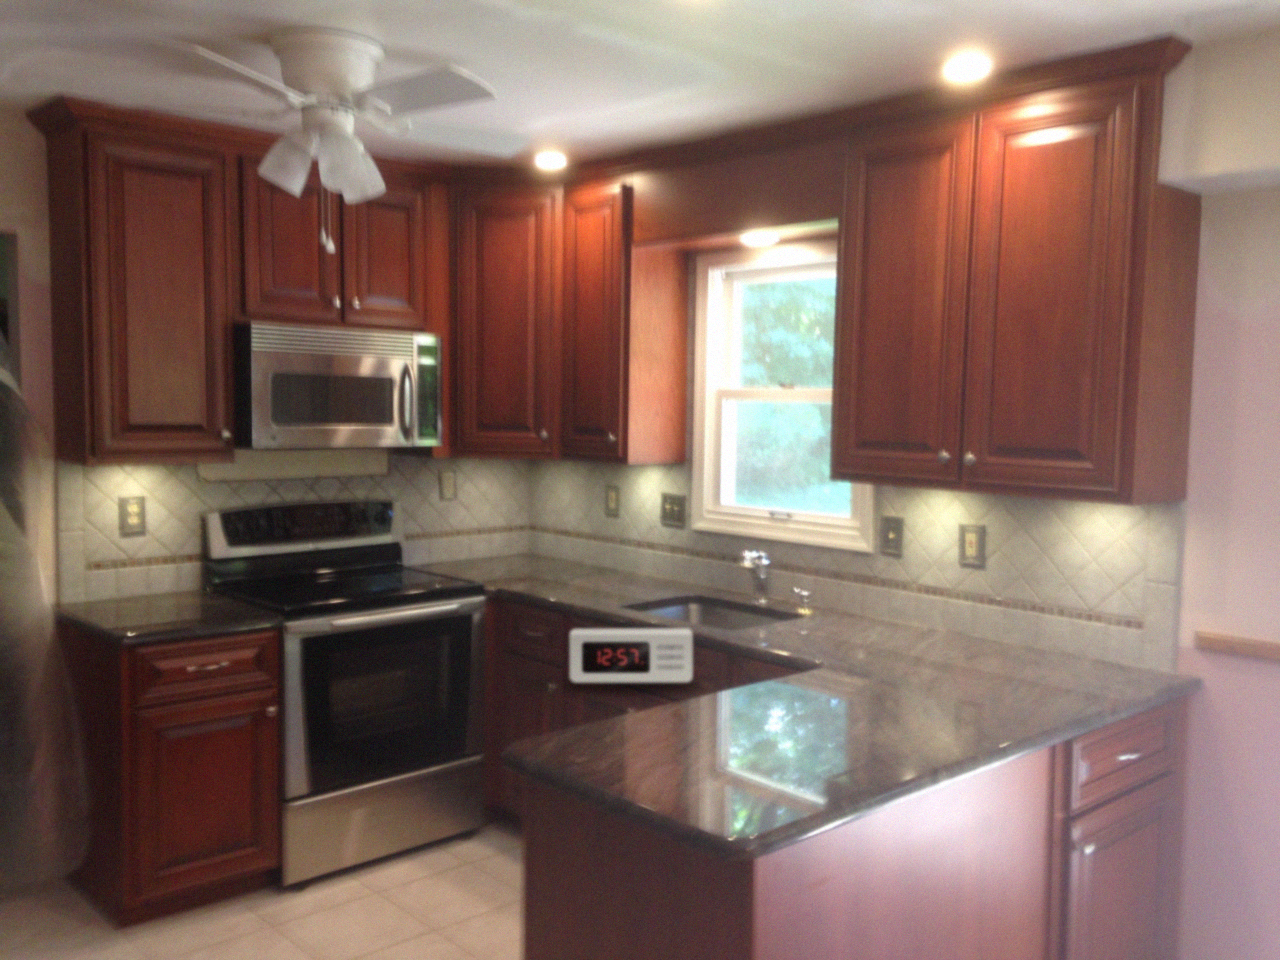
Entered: 12.57
